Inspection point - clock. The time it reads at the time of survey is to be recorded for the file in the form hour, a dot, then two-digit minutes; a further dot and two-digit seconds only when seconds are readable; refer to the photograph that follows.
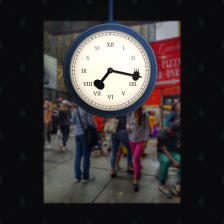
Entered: 7.17
